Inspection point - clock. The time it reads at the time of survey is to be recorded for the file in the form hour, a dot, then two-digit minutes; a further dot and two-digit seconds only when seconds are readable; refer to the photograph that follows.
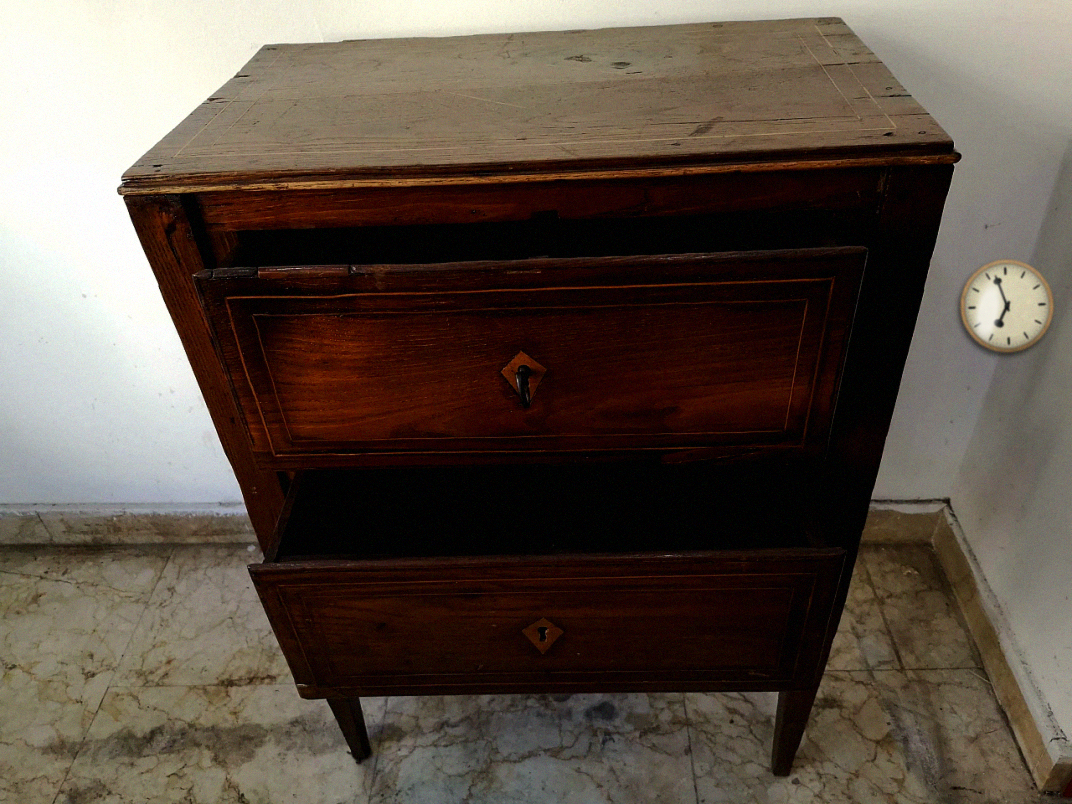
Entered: 6.57
